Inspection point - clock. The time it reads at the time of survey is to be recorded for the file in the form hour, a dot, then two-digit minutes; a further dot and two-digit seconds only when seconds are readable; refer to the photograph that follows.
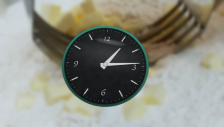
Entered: 1.14
